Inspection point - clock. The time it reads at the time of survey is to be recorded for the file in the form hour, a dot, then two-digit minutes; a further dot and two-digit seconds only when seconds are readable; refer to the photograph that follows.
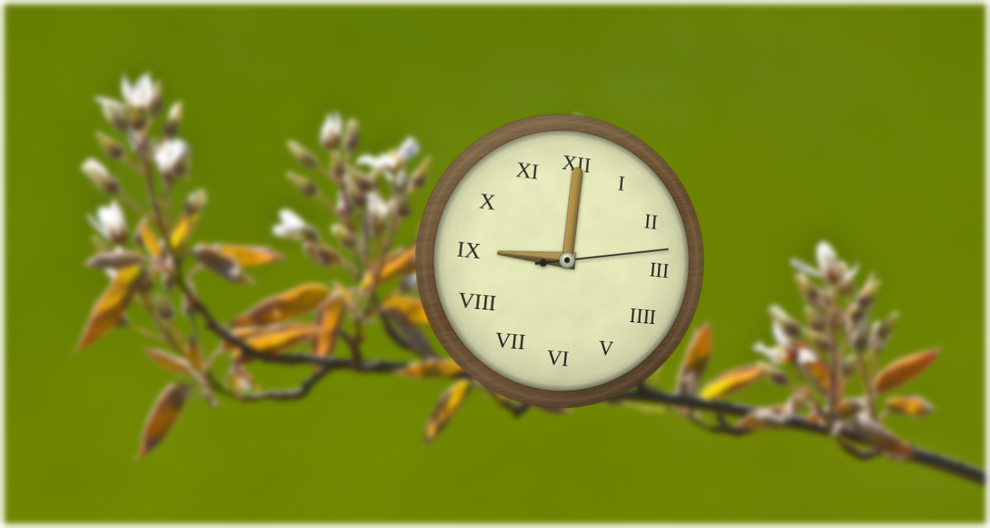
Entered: 9.00.13
